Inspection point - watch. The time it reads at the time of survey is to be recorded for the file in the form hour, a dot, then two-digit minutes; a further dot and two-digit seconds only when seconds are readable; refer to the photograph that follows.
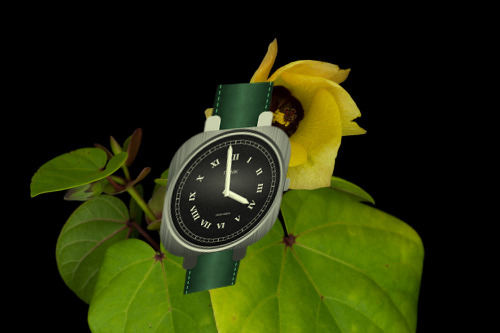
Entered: 3.59
